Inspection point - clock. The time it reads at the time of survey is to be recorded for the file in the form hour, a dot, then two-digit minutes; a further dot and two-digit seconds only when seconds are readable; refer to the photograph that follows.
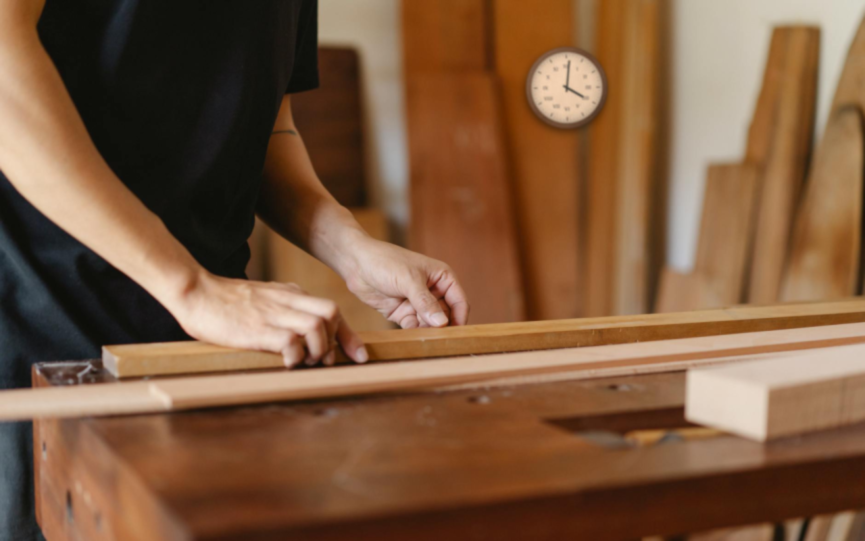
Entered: 4.01
